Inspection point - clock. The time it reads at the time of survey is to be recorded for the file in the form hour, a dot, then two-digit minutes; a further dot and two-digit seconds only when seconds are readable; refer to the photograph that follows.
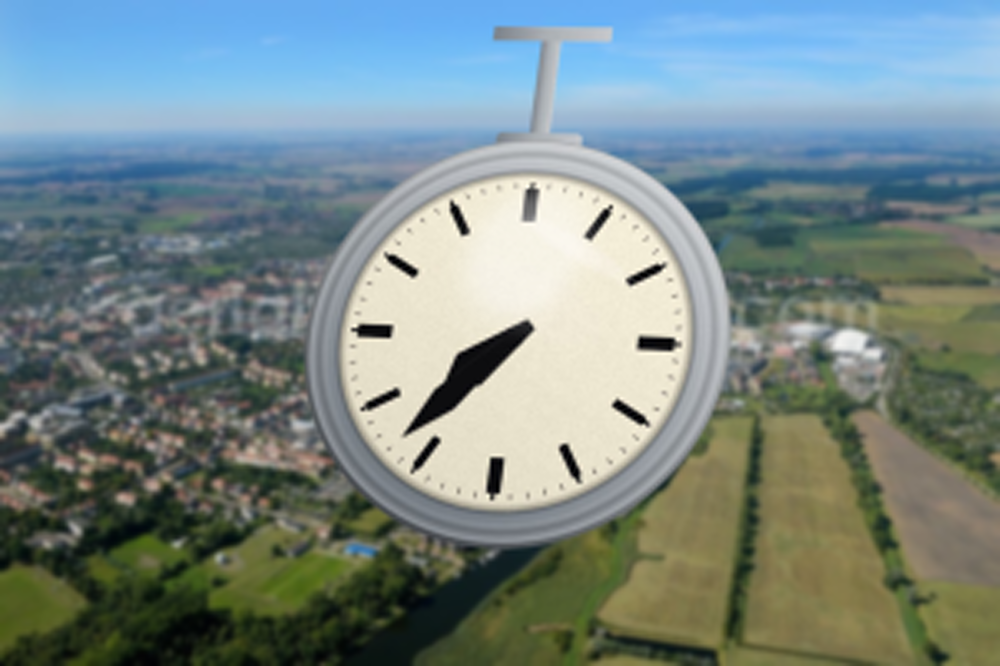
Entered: 7.37
